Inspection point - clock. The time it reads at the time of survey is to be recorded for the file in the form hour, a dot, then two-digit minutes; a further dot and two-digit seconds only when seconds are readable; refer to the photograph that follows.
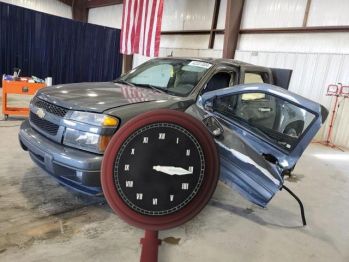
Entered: 3.16
